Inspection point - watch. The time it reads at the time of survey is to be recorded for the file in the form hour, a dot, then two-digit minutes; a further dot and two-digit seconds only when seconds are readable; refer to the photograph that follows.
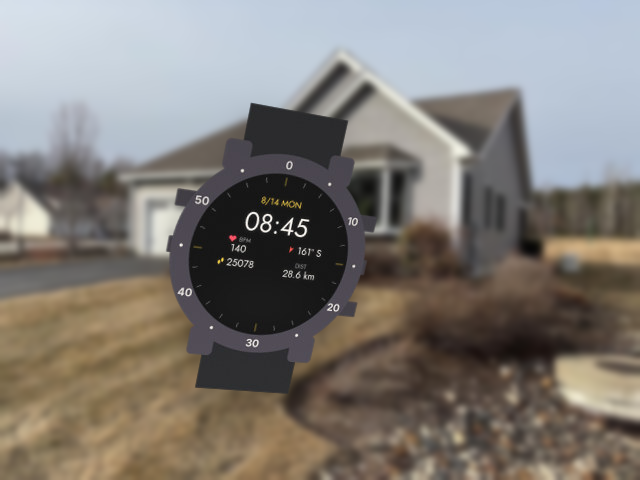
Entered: 8.45
